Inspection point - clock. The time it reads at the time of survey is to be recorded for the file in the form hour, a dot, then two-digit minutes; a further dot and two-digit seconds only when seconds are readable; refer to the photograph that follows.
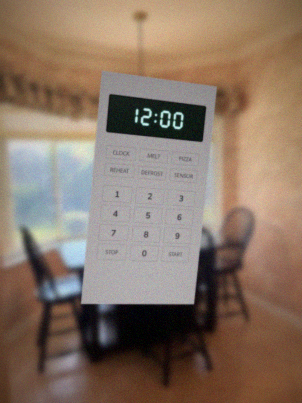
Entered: 12.00
